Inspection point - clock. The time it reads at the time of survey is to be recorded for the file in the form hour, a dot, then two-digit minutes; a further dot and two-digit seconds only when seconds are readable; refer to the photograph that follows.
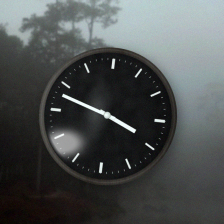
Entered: 3.48
